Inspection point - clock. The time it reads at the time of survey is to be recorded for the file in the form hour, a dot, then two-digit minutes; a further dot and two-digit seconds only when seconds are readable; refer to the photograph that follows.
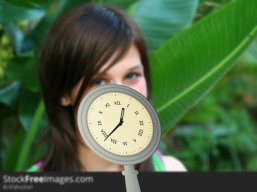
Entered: 12.38
